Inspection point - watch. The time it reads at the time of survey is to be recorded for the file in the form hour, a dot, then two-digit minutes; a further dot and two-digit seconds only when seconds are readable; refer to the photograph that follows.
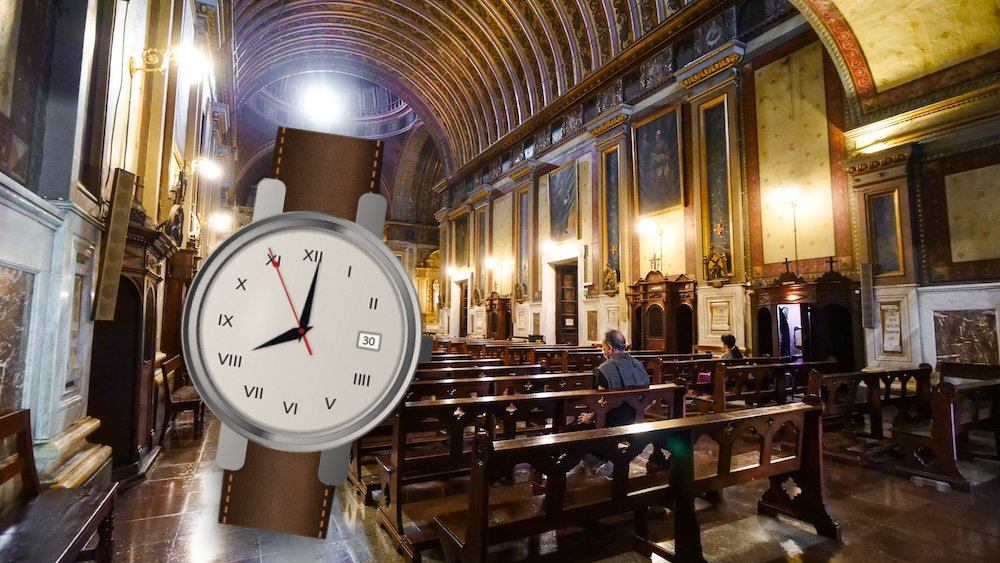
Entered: 8.00.55
